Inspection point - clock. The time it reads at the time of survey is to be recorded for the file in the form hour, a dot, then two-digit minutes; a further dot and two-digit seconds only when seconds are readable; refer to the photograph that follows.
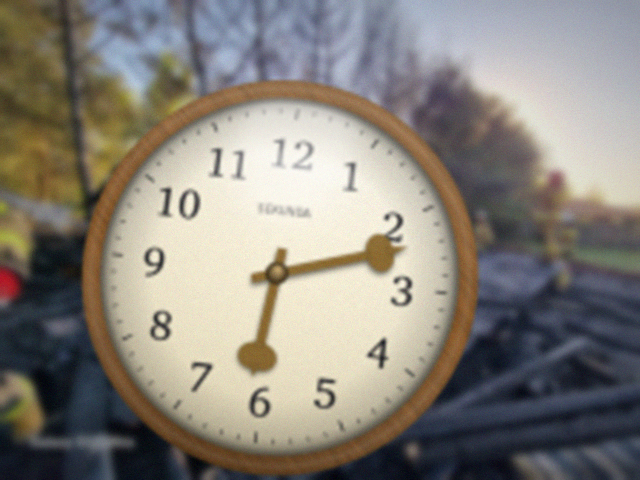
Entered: 6.12
